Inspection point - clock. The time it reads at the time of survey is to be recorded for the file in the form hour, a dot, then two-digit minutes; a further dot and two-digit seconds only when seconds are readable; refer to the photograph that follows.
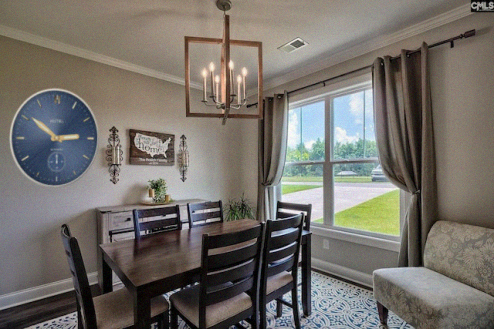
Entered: 2.51
